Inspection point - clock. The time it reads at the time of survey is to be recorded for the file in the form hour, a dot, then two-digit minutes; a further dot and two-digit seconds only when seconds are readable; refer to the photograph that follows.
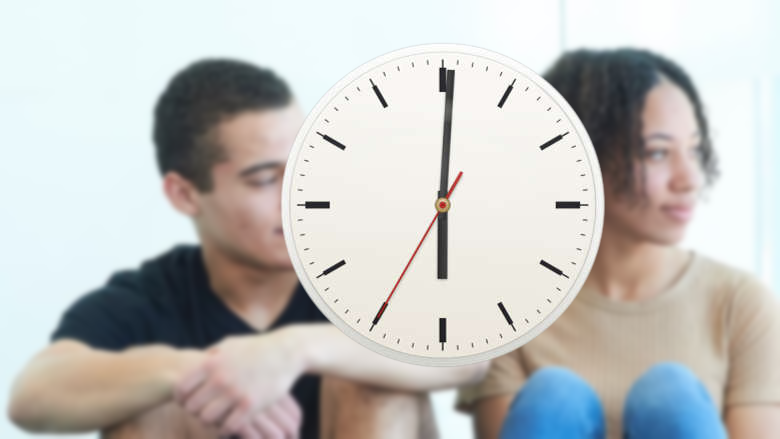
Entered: 6.00.35
